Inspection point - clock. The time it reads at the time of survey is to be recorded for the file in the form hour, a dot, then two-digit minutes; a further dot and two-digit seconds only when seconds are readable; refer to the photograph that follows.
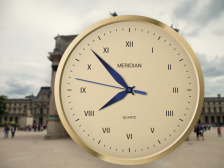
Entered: 7.52.47
